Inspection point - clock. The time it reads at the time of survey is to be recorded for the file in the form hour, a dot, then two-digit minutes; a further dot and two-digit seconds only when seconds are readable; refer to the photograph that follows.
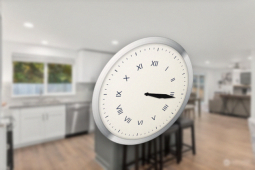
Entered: 3.16
